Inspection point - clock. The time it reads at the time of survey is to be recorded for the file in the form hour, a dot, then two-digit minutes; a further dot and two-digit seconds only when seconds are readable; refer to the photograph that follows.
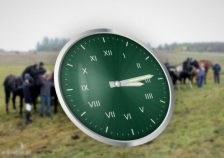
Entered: 3.14
